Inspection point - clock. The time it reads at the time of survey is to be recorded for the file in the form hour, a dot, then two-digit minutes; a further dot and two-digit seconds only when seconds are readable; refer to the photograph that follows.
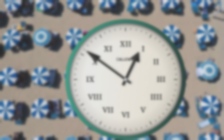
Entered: 12.51
